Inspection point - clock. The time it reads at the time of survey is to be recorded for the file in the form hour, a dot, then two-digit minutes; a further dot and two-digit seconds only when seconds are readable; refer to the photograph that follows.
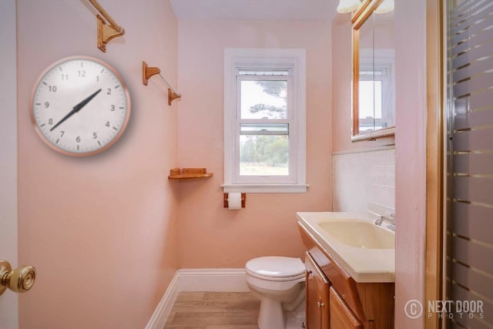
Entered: 1.38
